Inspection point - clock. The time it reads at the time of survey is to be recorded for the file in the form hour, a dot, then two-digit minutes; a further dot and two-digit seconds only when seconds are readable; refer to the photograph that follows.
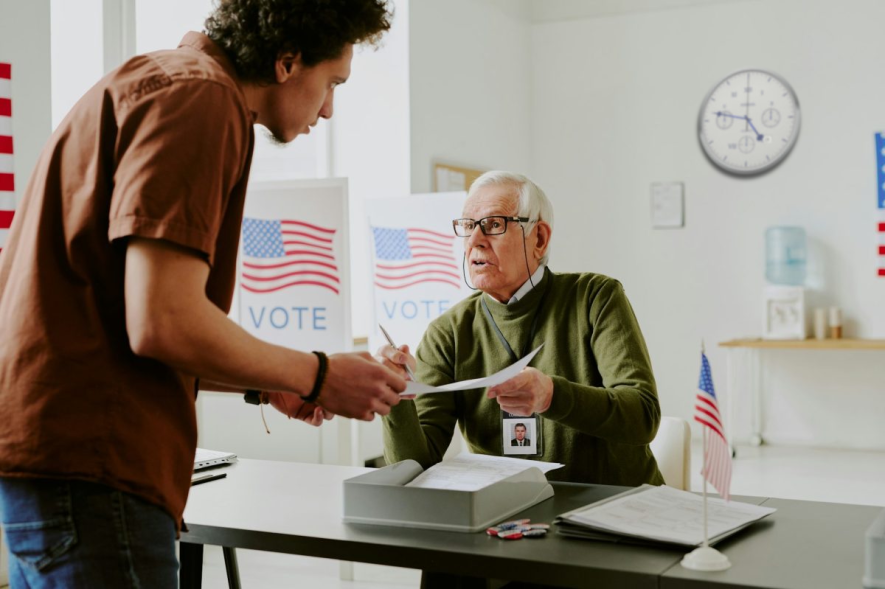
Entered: 4.47
